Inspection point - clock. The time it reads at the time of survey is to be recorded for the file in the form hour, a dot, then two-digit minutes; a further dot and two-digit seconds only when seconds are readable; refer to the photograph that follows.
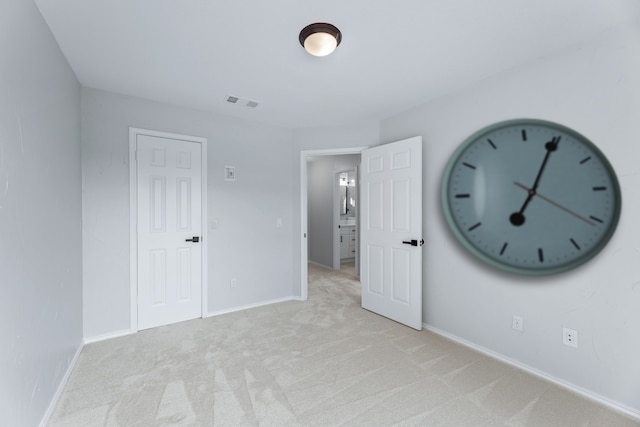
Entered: 7.04.21
